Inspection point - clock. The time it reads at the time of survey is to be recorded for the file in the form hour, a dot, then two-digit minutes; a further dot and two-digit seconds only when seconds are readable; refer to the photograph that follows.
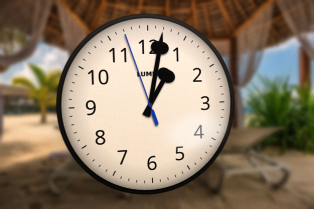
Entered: 1.01.57
